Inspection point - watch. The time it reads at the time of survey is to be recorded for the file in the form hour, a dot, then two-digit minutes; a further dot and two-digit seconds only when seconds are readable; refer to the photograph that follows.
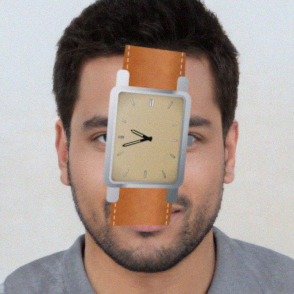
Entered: 9.42
